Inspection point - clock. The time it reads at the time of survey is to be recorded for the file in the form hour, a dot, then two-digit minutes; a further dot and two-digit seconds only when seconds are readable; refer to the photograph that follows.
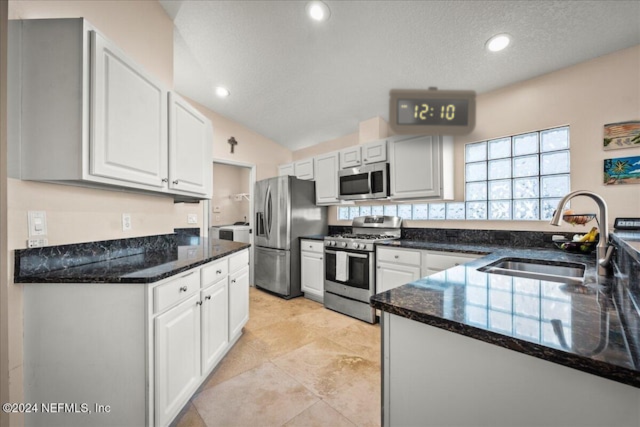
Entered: 12.10
